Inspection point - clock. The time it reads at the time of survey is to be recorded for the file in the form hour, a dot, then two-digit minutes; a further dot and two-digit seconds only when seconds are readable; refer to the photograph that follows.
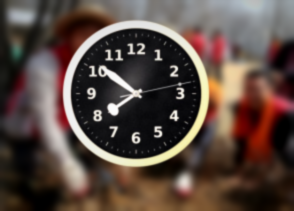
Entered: 7.51.13
